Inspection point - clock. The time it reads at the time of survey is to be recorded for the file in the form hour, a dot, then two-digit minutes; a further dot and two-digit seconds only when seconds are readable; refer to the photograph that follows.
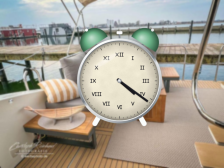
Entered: 4.21
